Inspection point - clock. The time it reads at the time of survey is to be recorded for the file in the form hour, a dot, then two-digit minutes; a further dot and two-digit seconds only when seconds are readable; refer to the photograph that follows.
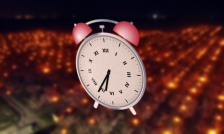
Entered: 6.36
